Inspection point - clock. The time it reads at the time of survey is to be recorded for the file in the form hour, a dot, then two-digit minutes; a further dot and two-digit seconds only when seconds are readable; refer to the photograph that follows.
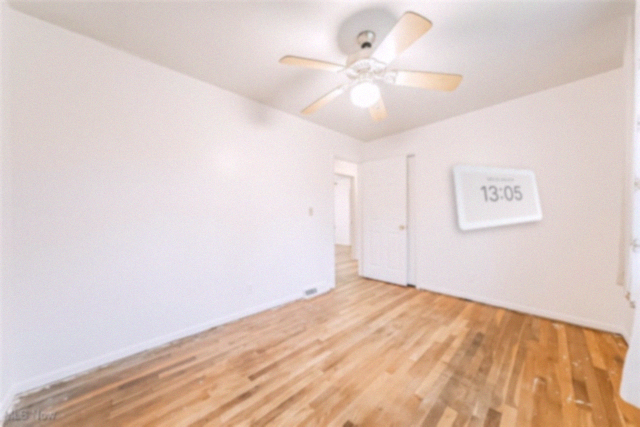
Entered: 13.05
